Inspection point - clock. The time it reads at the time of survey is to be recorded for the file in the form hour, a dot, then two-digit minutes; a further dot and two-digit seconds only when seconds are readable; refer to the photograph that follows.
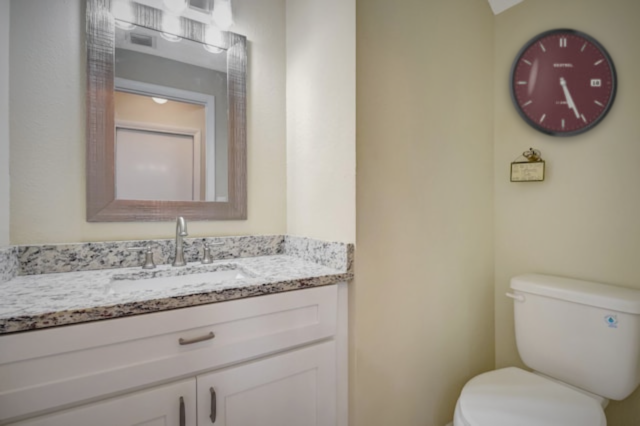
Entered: 5.26
